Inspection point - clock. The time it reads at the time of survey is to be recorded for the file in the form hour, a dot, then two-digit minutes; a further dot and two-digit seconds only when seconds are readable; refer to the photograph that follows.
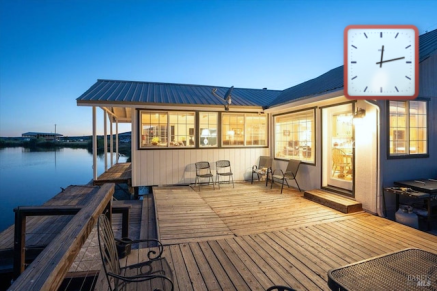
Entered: 12.13
